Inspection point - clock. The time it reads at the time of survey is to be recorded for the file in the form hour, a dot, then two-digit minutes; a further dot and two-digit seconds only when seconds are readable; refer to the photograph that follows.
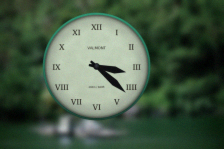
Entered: 3.22
